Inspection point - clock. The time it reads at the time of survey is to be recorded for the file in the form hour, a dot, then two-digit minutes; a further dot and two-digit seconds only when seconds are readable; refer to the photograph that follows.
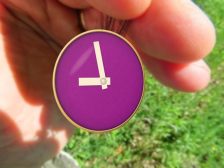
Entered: 8.58
